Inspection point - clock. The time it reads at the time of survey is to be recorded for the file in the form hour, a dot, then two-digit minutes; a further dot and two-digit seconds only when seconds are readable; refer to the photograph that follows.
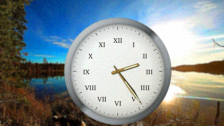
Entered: 2.24
